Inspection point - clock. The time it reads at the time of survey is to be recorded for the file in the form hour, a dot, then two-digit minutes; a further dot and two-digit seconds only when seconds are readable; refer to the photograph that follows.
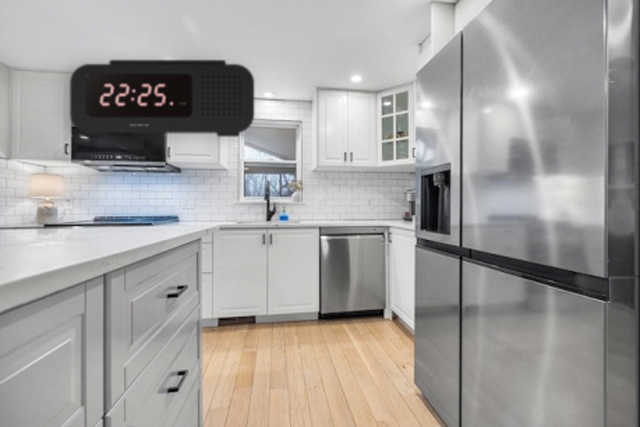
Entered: 22.25
